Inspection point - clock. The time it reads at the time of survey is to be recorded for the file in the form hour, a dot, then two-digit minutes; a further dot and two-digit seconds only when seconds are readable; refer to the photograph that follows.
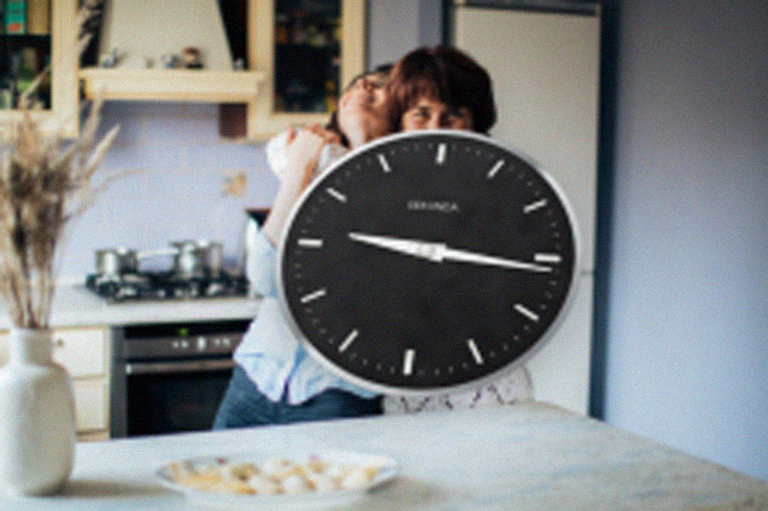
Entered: 9.16
